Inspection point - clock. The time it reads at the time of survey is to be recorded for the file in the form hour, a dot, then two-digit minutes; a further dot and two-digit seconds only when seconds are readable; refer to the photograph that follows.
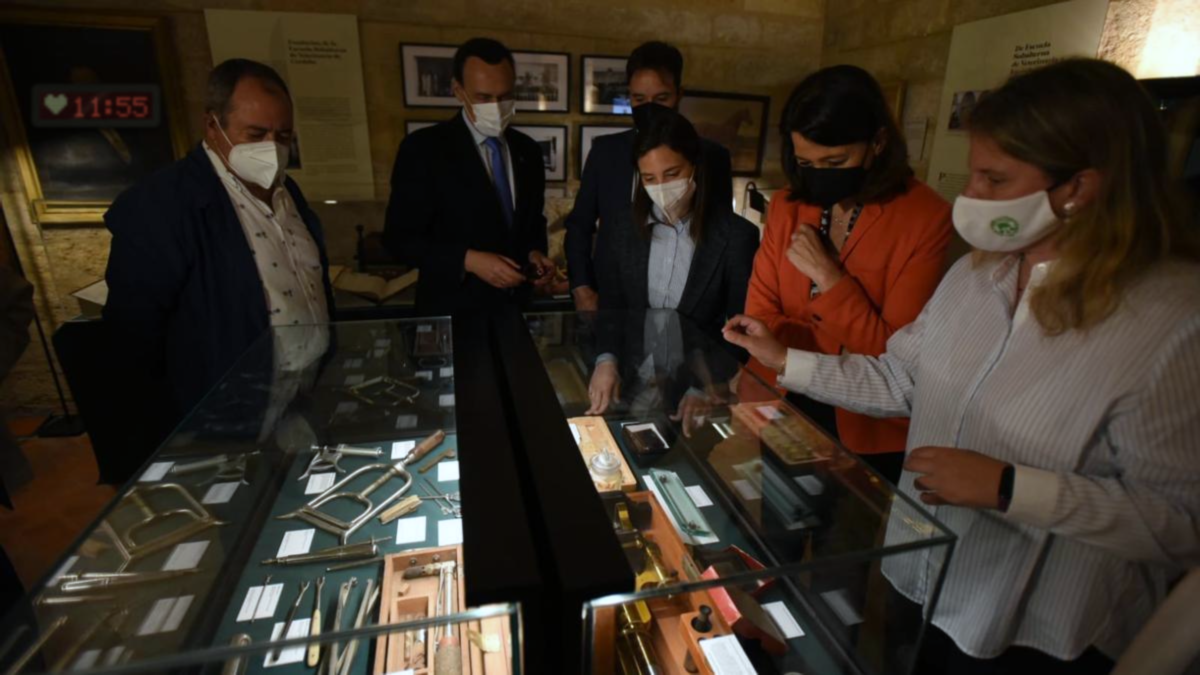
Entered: 11.55
